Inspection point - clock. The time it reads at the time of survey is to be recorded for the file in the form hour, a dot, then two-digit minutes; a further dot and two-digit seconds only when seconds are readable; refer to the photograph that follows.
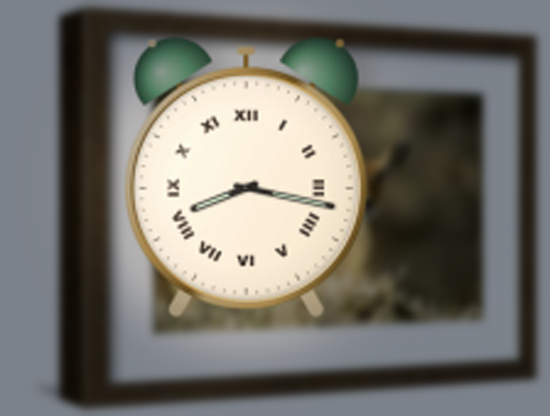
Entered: 8.17
